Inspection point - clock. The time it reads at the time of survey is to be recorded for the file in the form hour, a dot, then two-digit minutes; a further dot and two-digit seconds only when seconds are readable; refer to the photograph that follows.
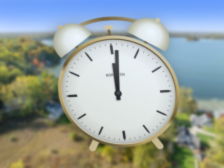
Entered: 12.01
